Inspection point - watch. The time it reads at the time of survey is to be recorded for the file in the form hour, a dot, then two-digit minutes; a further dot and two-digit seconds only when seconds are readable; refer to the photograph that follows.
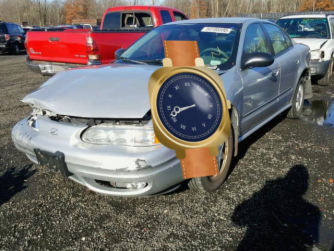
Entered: 8.42
